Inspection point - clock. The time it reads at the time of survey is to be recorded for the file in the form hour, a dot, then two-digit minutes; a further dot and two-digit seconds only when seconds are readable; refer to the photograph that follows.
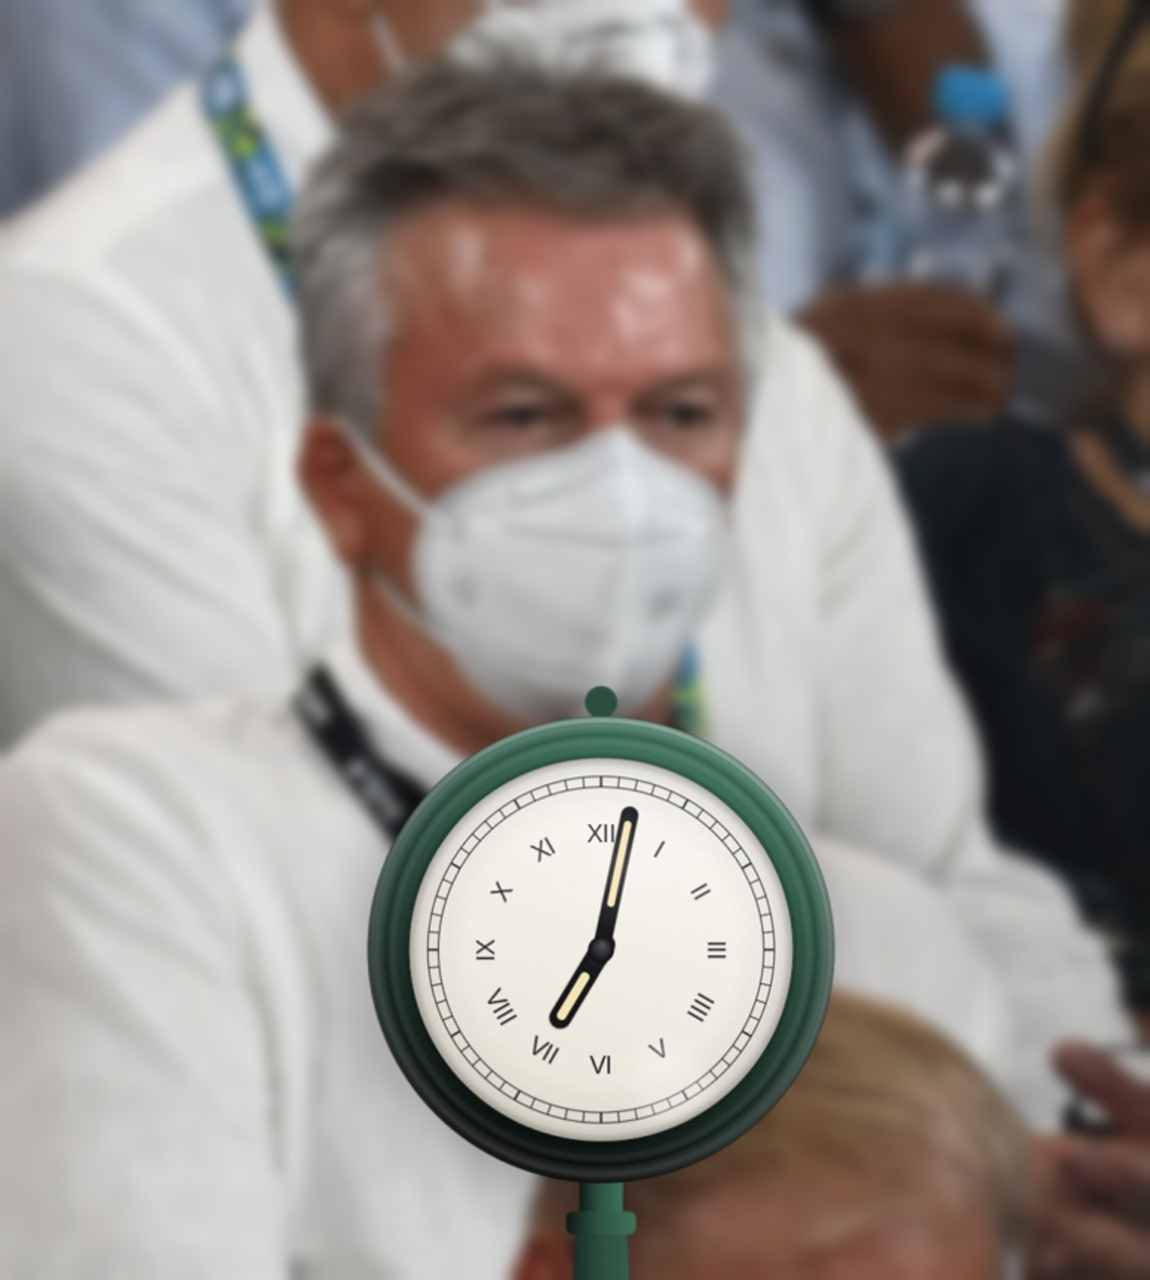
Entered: 7.02
